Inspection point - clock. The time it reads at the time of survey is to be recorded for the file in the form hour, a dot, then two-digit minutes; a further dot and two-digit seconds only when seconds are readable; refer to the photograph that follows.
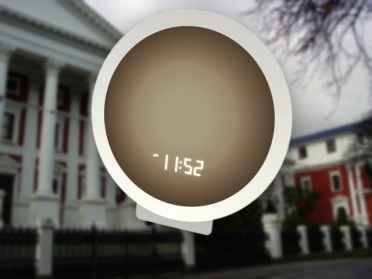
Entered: 11.52
